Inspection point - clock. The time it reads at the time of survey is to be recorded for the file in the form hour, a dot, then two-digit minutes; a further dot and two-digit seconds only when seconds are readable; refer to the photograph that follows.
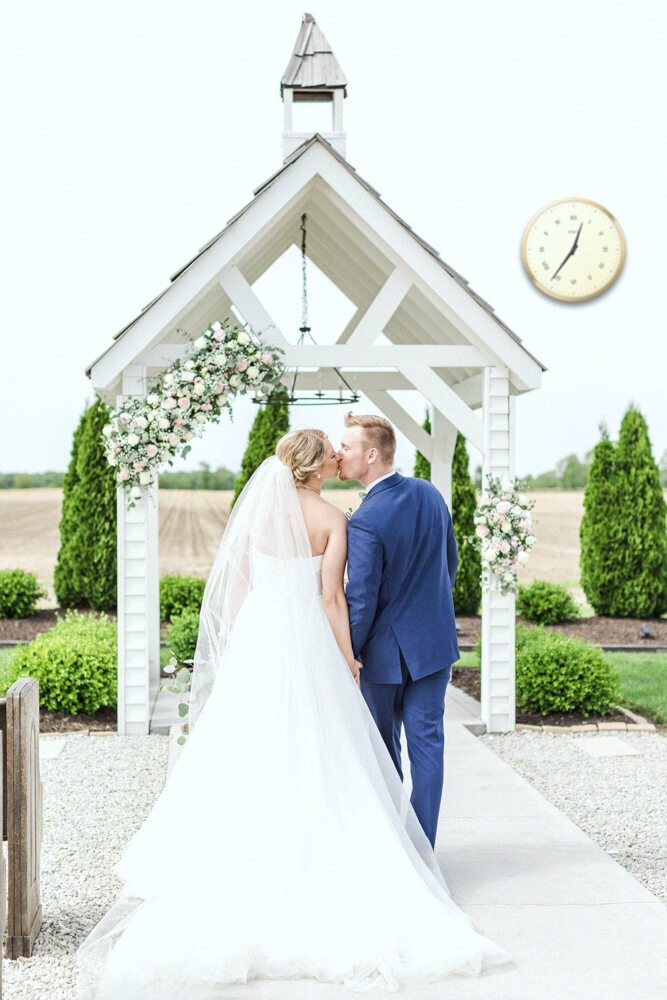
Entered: 12.36
